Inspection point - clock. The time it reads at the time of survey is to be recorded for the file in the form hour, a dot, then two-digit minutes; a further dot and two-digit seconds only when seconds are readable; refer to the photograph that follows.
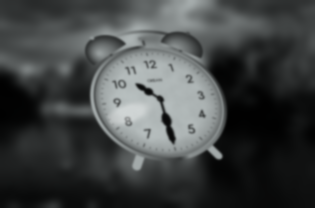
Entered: 10.30
